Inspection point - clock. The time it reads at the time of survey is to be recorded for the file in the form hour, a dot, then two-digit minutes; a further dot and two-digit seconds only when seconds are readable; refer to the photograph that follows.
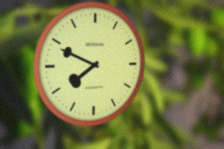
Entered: 7.49
